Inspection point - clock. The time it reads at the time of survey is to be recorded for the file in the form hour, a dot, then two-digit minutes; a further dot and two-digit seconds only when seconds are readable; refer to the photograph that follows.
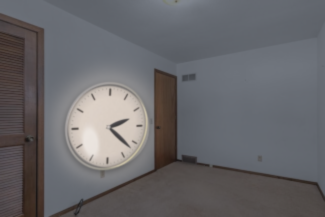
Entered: 2.22
